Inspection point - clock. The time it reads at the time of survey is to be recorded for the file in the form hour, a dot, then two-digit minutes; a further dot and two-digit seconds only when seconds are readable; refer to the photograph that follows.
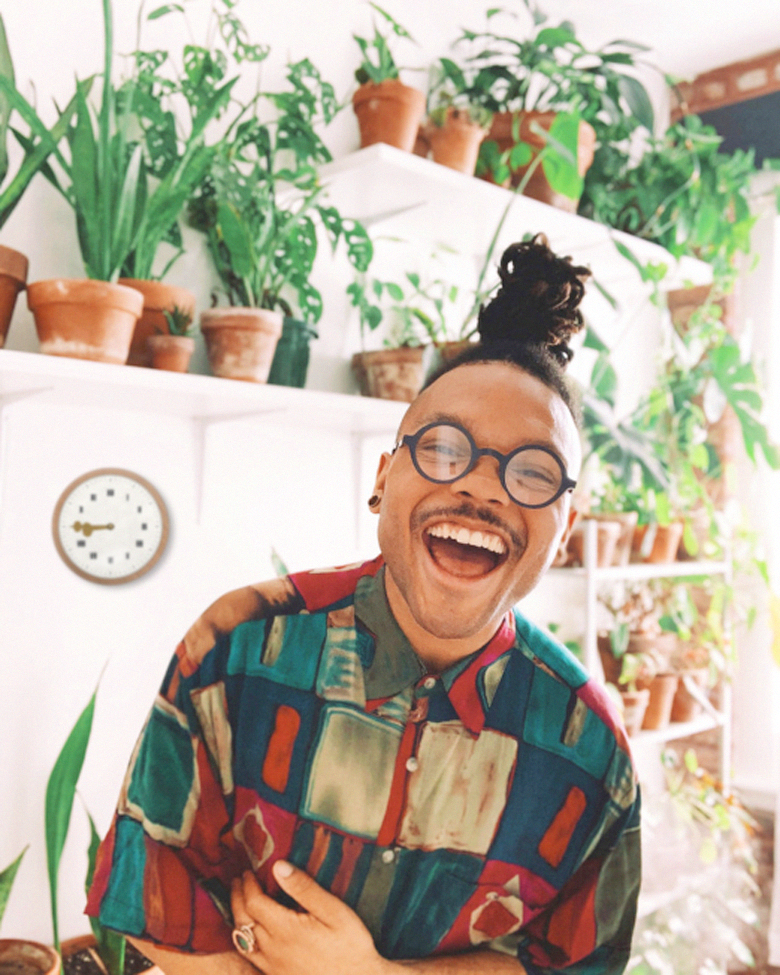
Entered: 8.45
